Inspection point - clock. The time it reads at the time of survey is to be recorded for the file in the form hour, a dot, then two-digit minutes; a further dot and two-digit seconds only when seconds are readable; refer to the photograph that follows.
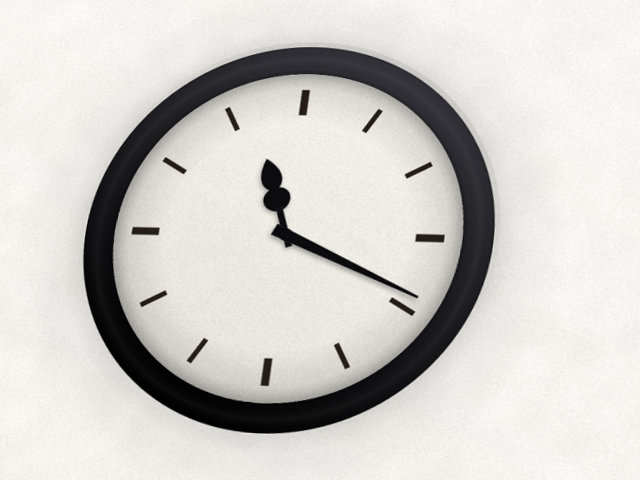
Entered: 11.19
